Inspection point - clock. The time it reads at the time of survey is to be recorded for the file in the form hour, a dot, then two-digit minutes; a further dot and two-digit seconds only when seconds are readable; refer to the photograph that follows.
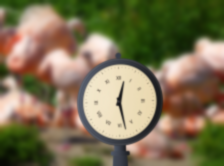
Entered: 12.28
